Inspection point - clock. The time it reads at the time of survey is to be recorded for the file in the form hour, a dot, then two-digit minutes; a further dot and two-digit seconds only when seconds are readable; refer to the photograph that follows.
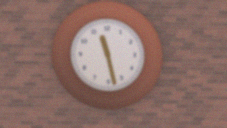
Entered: 11.28
